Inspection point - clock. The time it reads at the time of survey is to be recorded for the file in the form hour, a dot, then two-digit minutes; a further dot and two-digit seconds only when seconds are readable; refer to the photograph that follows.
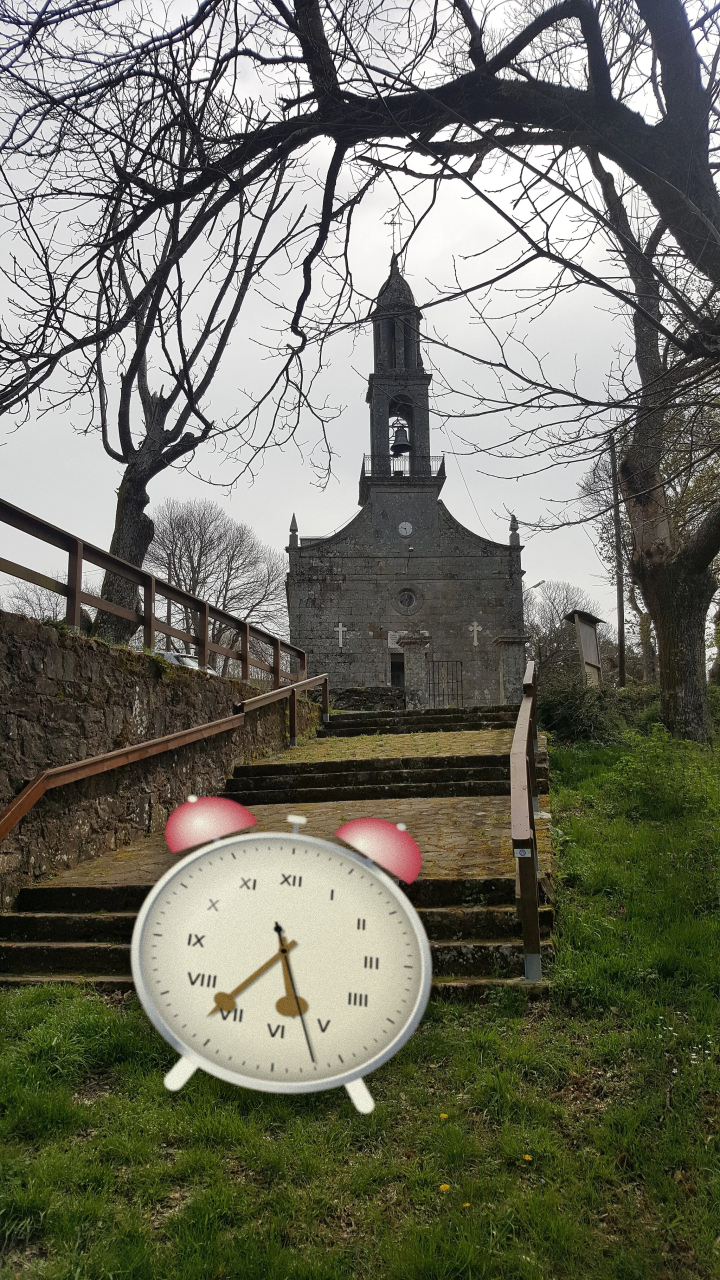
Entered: 5.36.27
